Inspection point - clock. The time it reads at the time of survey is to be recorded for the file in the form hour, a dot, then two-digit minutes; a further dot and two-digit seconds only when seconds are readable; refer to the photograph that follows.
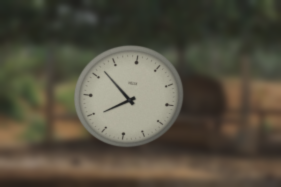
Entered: 7.52
